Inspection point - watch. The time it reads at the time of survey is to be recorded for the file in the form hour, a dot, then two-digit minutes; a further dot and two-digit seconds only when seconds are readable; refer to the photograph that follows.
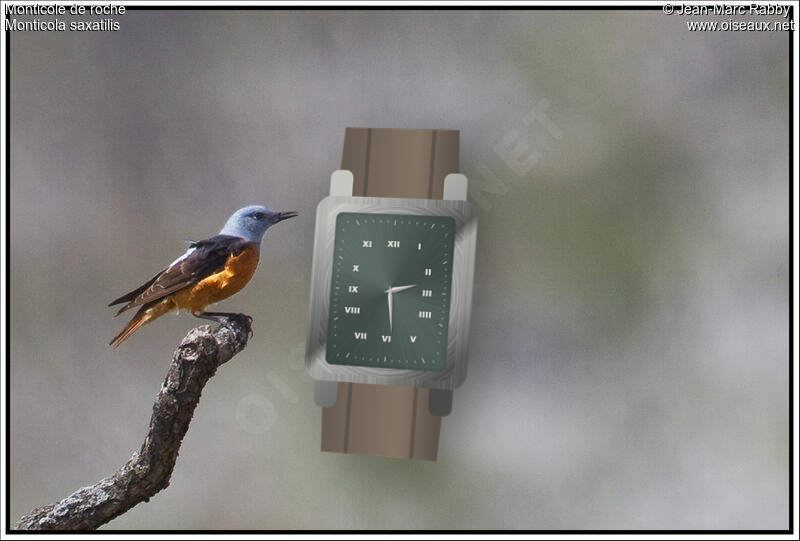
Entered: 2.29
